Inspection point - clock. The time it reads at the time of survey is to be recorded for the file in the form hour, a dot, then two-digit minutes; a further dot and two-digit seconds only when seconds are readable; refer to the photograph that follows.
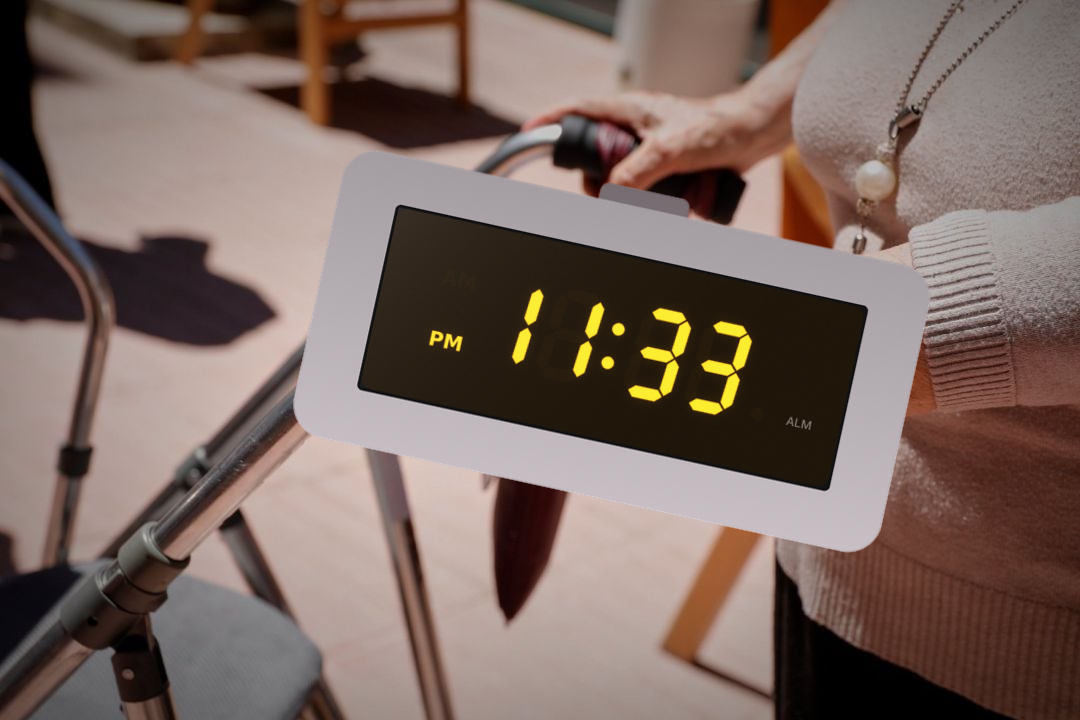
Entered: 11.33
